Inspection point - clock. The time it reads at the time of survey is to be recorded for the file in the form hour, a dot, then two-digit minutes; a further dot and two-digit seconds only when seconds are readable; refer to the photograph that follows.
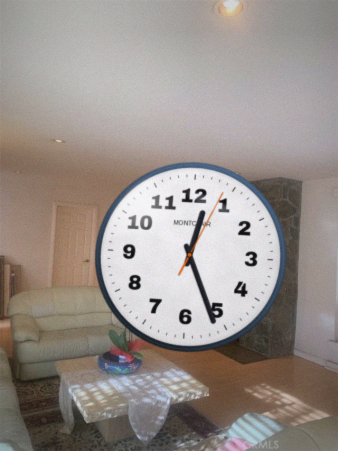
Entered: 12.26.04
